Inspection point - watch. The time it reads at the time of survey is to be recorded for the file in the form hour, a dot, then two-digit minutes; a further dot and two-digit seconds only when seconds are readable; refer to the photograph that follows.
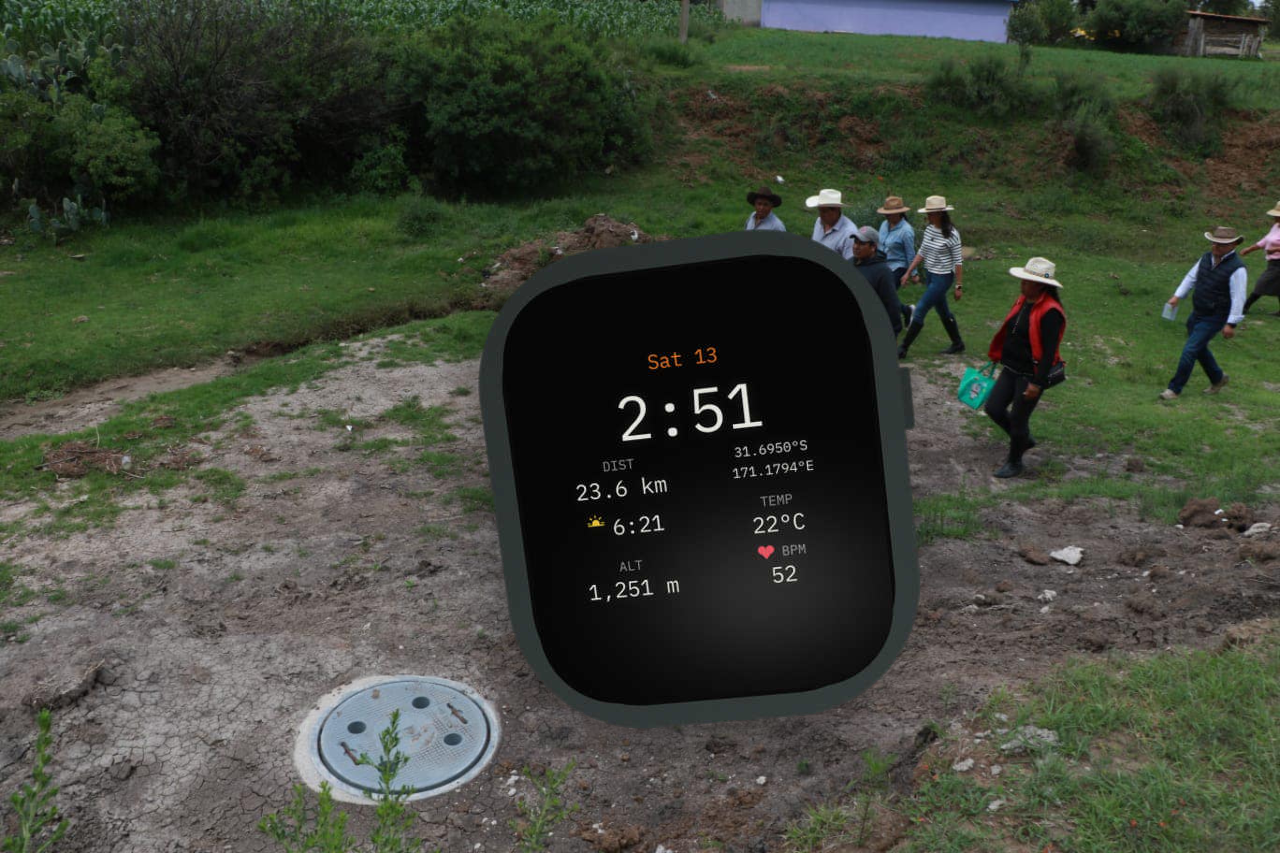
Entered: 2.51
